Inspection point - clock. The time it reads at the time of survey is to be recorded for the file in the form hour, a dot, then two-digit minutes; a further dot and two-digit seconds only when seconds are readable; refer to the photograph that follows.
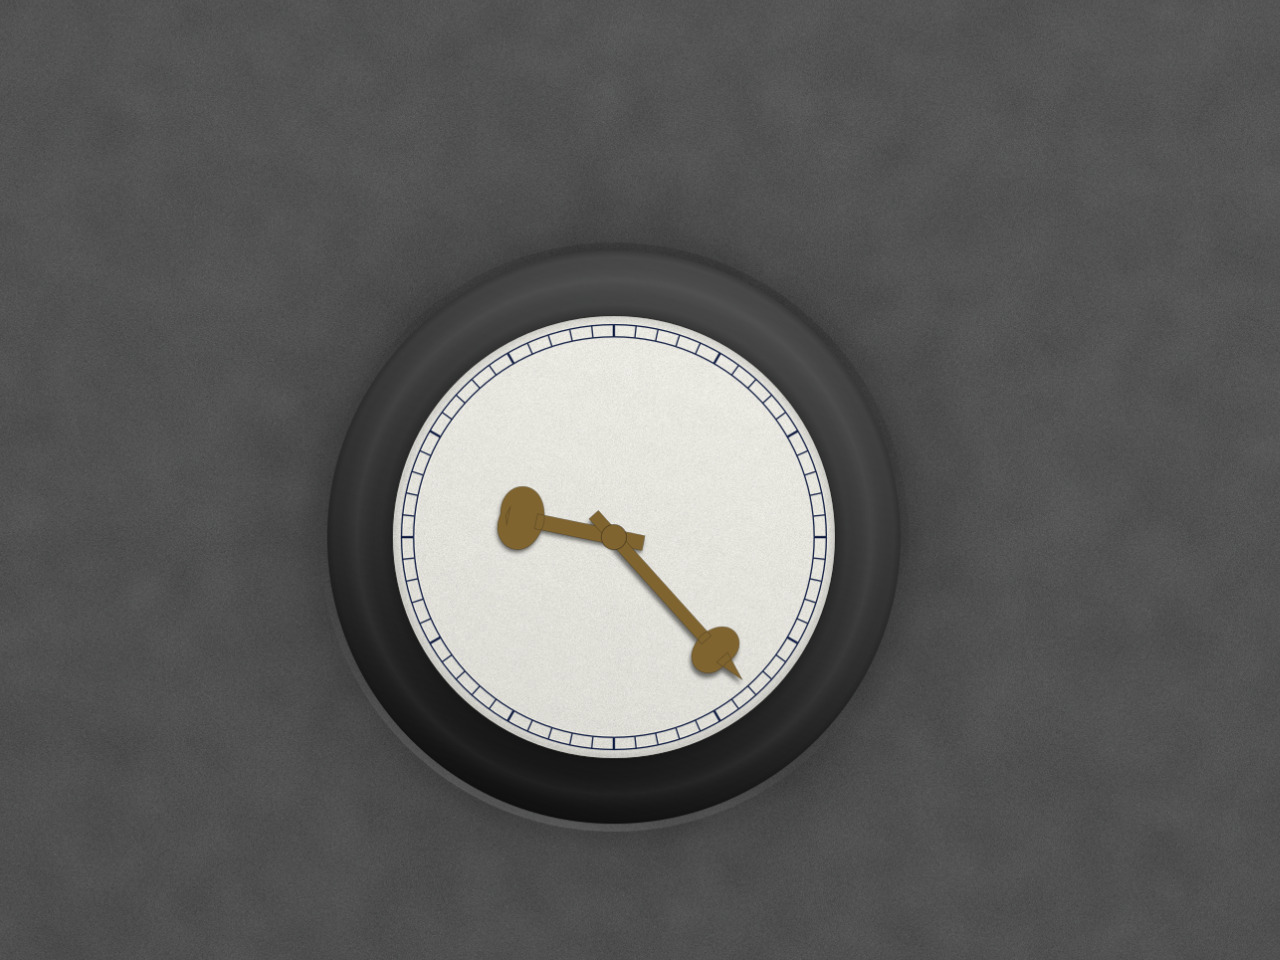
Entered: 9.23
